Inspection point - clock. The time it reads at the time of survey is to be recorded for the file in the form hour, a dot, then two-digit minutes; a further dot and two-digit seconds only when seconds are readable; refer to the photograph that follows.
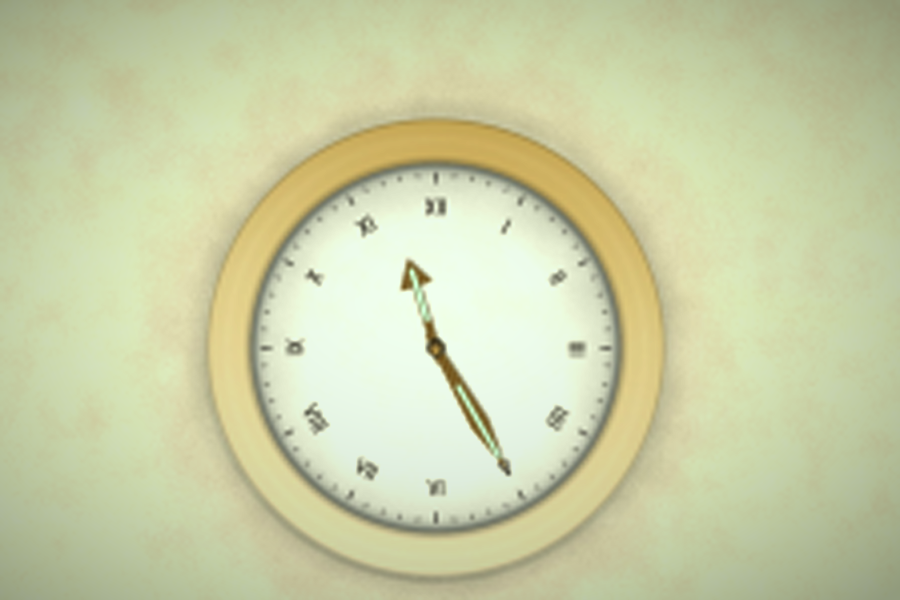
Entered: 11.25
